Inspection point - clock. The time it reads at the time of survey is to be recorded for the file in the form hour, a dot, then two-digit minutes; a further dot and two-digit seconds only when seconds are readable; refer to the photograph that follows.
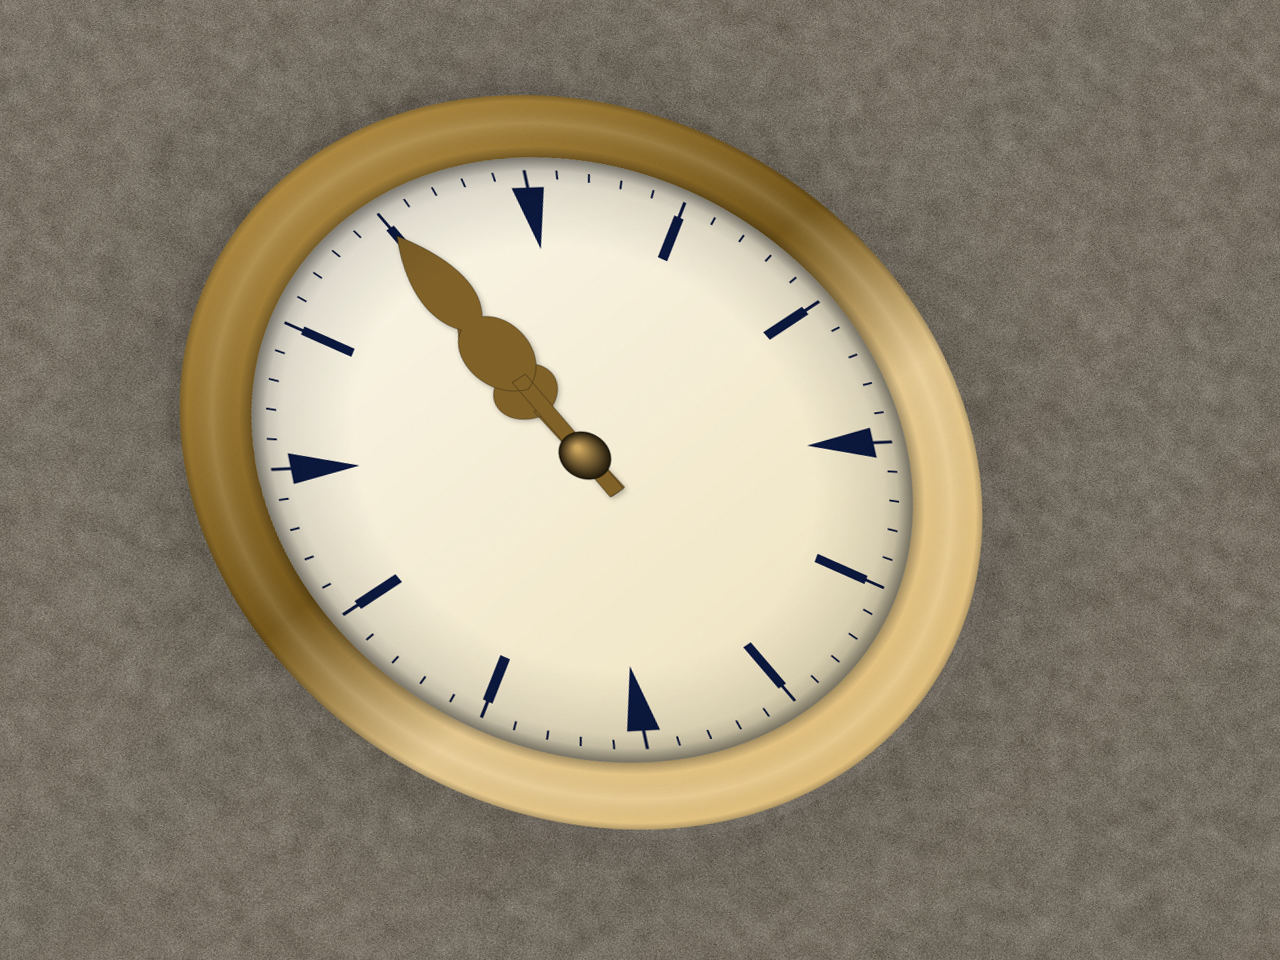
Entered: 10.55
